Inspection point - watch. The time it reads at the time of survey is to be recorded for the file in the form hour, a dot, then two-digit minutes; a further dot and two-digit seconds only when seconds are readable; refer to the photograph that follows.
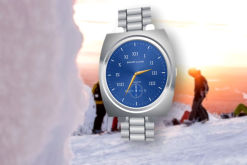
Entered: 2.35
